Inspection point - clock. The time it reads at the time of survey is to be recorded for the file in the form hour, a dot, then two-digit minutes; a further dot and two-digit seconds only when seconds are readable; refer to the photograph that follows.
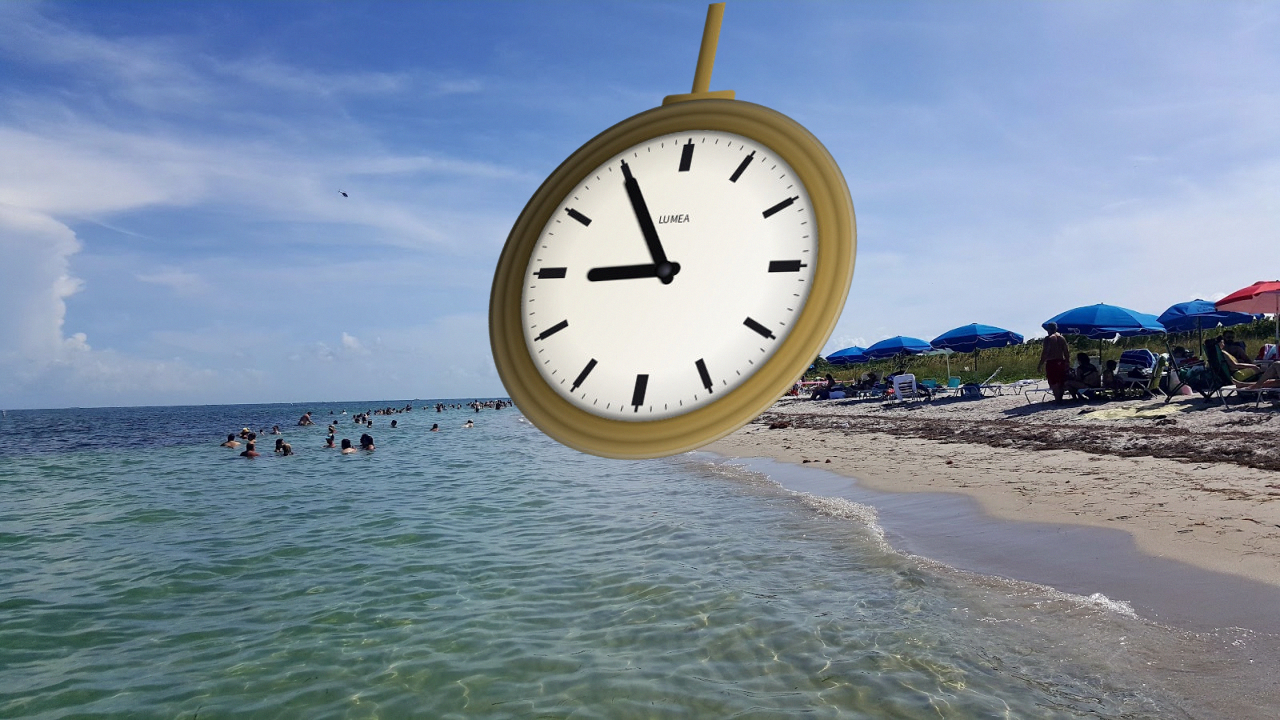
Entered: 8.55
